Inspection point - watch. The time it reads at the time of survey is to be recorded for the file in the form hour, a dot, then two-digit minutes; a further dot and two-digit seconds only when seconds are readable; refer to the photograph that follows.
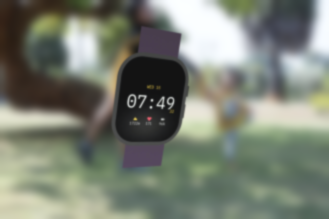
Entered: 7.49
